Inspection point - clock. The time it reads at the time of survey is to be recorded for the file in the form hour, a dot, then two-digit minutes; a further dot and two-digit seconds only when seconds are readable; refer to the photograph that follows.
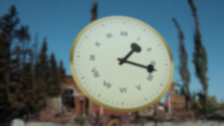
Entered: 1.17
